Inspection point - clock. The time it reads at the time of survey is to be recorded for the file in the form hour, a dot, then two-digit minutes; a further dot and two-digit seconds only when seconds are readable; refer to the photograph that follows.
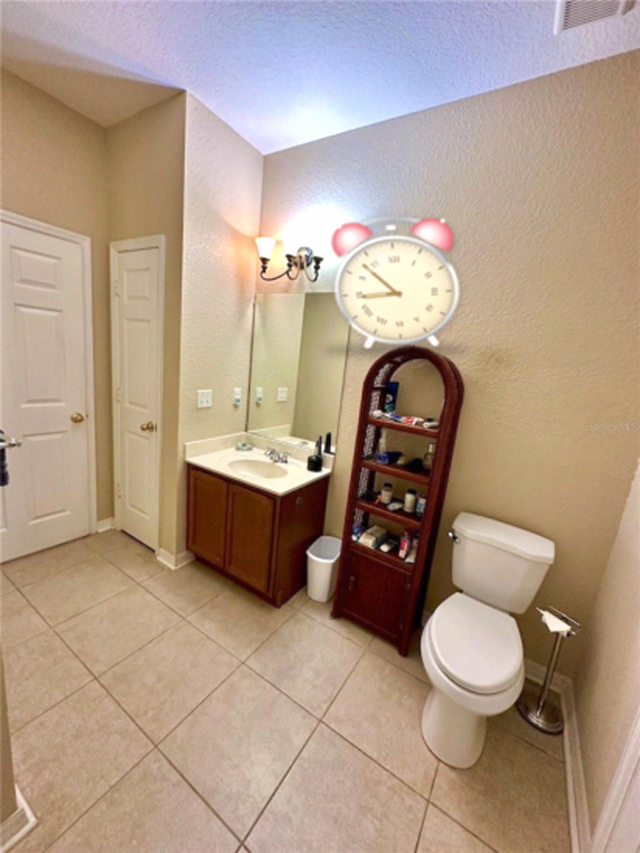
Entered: 8.53
